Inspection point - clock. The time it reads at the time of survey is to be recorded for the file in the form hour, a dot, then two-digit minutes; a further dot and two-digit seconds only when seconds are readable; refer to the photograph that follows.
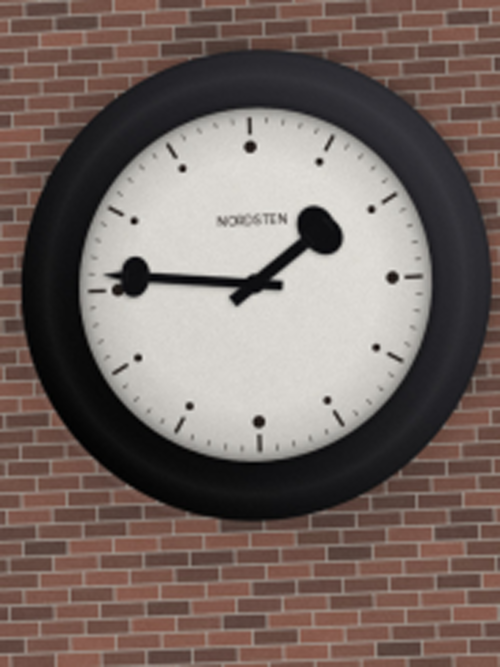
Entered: 1.46
